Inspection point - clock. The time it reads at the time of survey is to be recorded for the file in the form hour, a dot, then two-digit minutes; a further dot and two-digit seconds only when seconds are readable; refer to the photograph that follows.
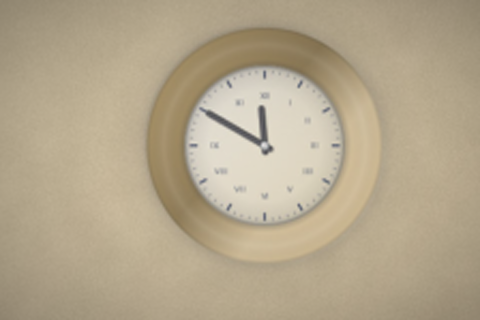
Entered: 11.50
